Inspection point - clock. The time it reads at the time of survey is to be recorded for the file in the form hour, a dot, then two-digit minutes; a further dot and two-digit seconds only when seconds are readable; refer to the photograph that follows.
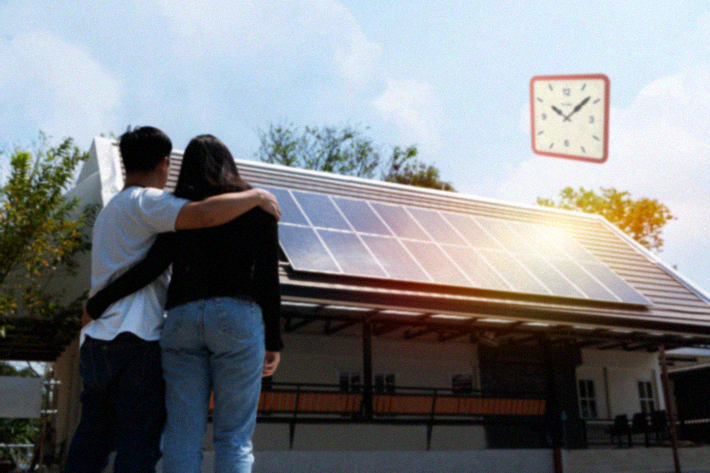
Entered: 10.08
